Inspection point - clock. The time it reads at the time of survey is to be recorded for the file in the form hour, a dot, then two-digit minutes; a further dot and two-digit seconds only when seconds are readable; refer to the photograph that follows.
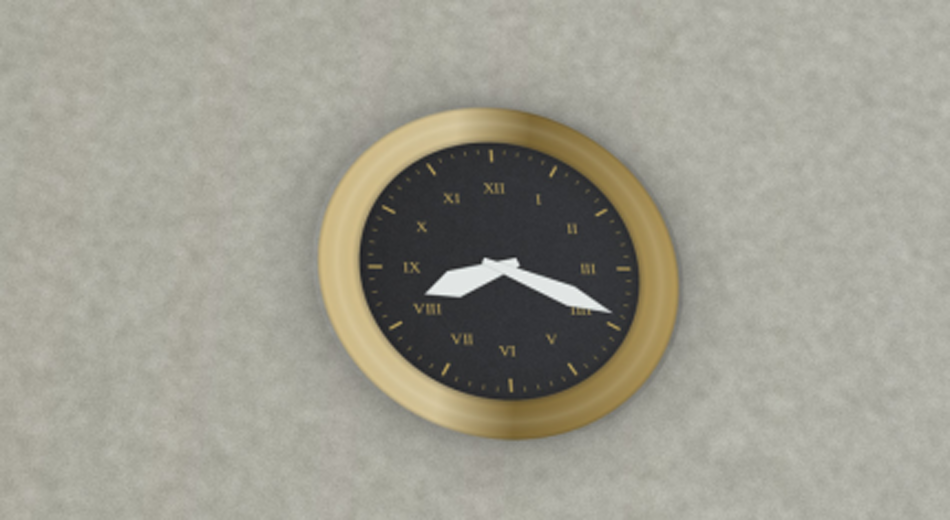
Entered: 8.19
